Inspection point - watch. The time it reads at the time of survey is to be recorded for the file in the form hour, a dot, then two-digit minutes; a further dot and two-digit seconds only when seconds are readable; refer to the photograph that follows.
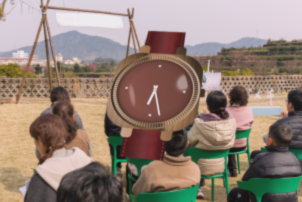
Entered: 6.27
